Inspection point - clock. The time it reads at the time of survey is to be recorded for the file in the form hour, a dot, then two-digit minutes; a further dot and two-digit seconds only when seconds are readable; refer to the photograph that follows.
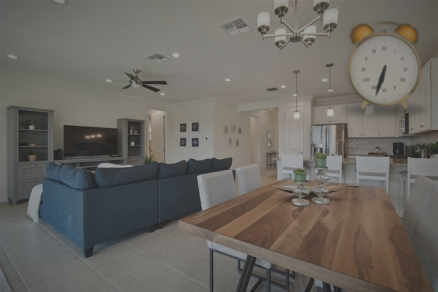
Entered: 6.33
